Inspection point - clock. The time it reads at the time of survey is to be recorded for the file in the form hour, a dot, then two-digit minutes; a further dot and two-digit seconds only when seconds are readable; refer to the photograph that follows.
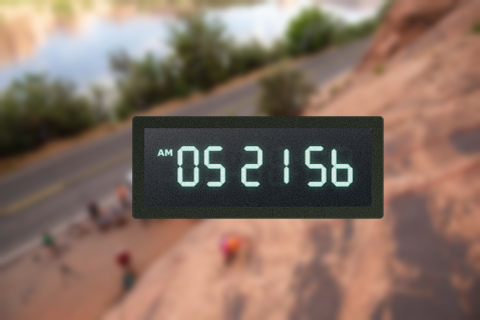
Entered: 5.21.56
